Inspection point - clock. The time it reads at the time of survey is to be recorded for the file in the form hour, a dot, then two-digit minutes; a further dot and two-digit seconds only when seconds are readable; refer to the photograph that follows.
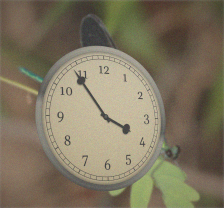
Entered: 3.54
